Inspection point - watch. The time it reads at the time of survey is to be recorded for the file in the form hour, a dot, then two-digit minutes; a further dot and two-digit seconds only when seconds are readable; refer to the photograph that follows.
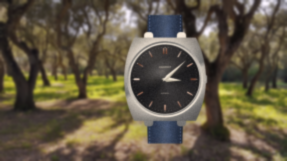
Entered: 3.08
